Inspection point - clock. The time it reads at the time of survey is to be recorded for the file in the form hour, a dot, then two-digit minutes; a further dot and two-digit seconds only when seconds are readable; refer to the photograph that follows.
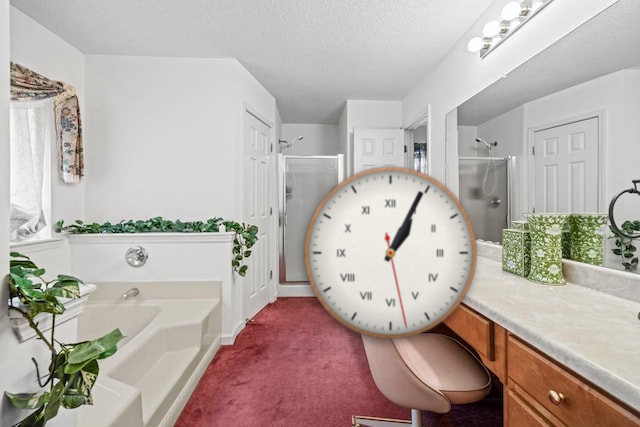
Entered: 1.04.28
